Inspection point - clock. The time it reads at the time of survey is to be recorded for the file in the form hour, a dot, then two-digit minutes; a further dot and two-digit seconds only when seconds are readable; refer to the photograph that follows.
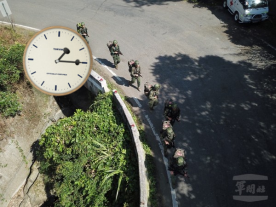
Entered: 1.15
